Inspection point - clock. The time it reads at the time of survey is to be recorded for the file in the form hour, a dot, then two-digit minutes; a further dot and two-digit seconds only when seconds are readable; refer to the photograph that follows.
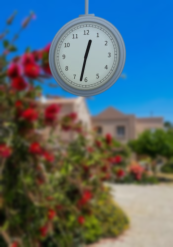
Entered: 12.32
